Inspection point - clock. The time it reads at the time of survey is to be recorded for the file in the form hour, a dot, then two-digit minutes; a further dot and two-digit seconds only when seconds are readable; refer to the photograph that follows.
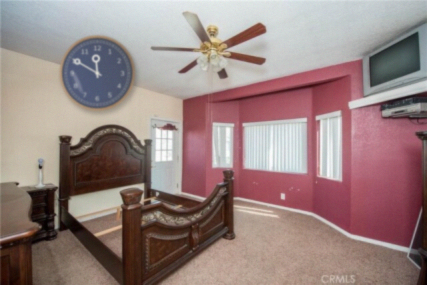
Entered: 11.50
